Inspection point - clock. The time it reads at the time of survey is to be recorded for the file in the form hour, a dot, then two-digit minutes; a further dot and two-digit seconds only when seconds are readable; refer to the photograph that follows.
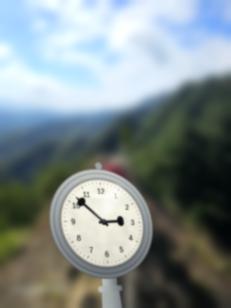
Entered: 2.52
